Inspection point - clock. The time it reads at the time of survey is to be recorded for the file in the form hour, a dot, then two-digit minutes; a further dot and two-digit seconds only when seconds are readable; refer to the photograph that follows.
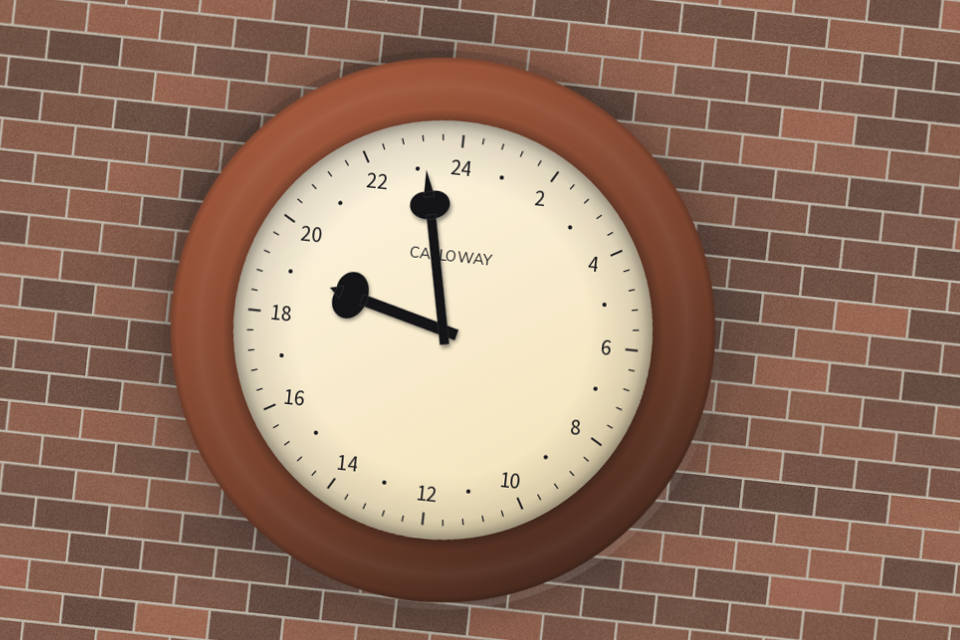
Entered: 18.58
